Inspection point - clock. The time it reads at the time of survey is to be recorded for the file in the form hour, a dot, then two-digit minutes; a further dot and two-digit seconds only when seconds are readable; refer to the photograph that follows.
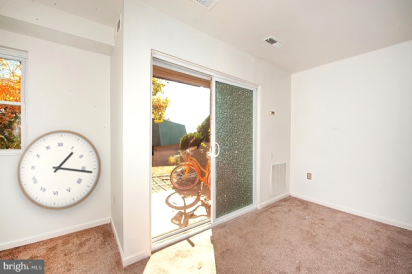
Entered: 1.16
